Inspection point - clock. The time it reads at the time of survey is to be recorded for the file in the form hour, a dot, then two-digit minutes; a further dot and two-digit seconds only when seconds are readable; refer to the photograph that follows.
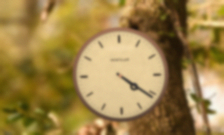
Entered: 4.21
